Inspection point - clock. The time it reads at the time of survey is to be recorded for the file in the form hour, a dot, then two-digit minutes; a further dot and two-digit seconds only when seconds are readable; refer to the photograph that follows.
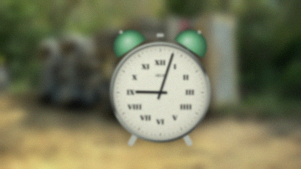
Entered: 9.03
